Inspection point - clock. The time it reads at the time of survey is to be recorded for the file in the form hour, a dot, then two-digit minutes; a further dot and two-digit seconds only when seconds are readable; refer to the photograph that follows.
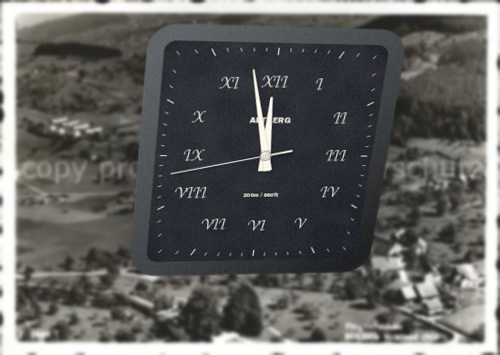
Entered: 11.57.43
